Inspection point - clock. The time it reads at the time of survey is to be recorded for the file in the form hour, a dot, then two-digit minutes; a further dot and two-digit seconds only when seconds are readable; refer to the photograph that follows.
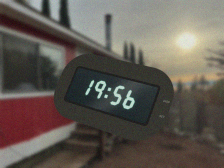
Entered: 19.56
